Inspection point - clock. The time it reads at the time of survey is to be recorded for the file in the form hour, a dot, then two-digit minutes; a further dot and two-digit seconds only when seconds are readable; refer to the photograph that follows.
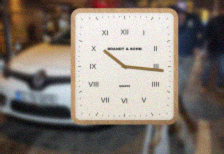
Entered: 10.16
